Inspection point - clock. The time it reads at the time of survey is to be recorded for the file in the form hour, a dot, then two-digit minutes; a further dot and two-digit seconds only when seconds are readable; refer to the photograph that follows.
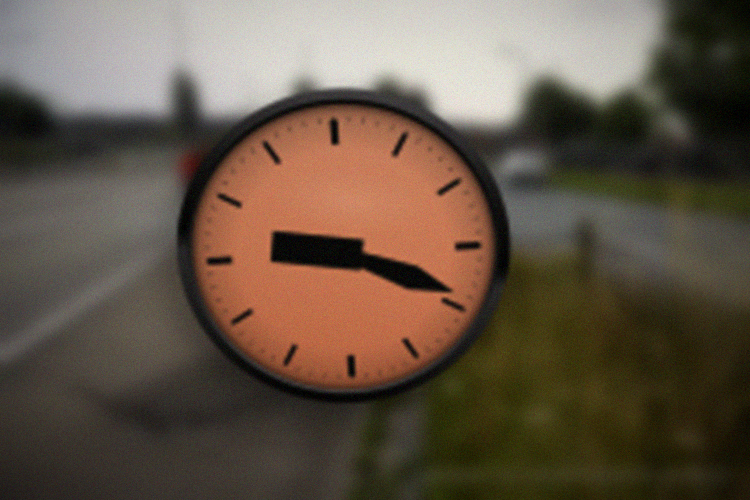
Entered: 9.19
